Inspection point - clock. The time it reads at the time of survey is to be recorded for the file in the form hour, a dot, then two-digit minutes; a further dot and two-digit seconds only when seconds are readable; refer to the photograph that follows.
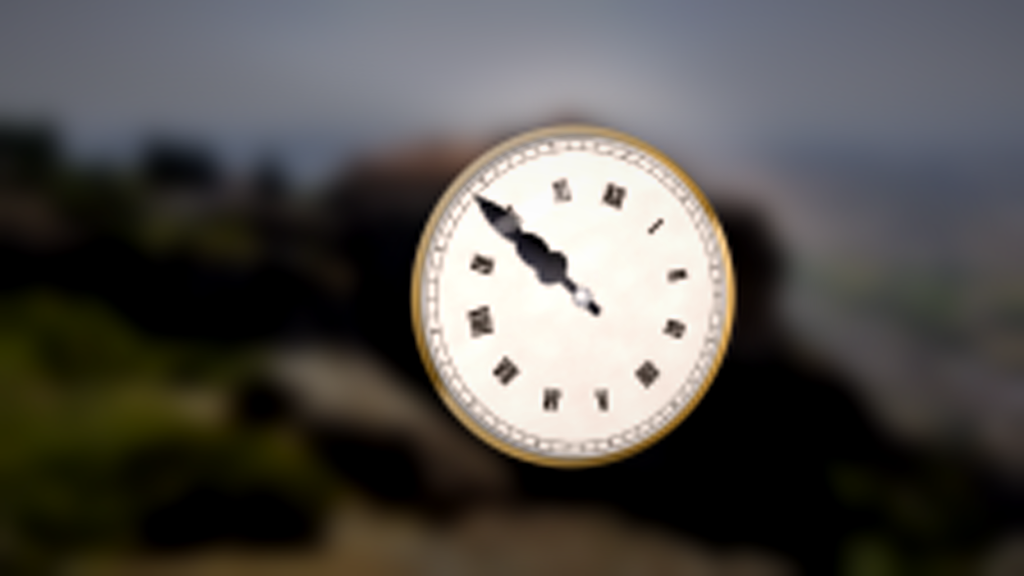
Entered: 9.49
